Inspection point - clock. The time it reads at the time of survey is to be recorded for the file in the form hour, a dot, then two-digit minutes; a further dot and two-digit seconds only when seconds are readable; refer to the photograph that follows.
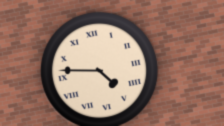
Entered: 4.47
